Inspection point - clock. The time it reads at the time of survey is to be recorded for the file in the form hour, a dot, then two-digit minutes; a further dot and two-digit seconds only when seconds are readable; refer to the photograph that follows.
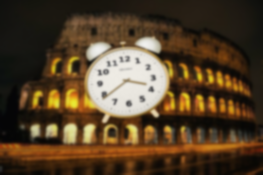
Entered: 3.39
